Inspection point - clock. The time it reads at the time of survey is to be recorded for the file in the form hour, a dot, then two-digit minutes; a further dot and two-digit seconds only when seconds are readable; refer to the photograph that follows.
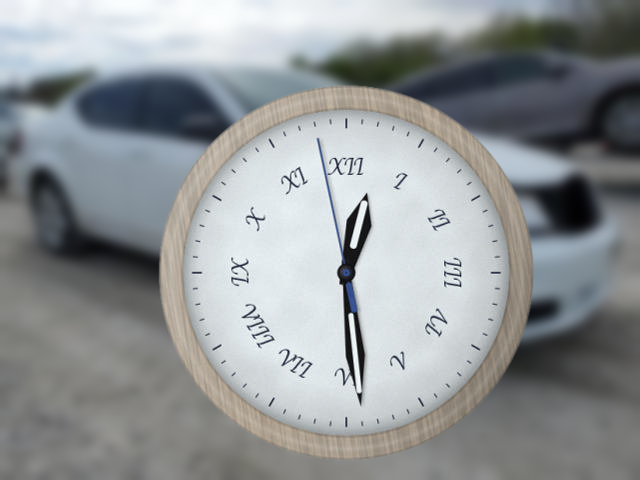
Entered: 12.28.58
